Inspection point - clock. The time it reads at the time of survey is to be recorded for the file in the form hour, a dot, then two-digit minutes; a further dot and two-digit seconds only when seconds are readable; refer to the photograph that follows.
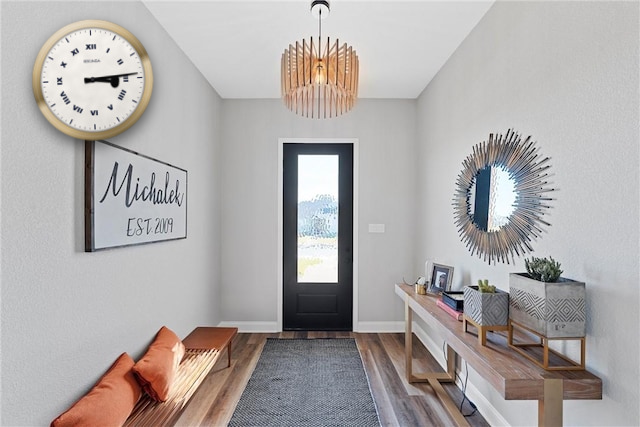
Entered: 3.14
